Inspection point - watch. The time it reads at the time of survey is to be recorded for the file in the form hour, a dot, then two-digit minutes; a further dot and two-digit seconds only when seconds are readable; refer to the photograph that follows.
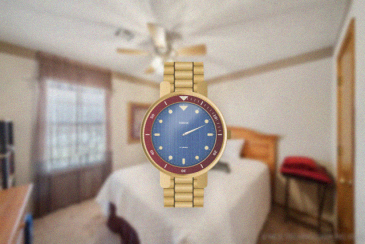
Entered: 2.11
